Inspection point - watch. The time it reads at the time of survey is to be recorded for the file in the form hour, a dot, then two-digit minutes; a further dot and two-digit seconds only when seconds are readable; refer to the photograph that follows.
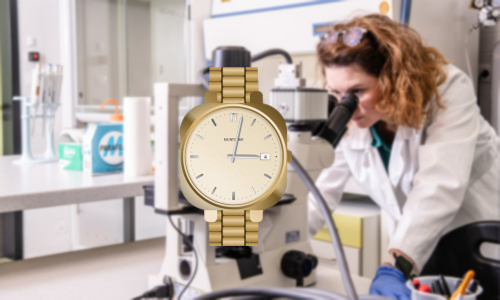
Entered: 3.02
